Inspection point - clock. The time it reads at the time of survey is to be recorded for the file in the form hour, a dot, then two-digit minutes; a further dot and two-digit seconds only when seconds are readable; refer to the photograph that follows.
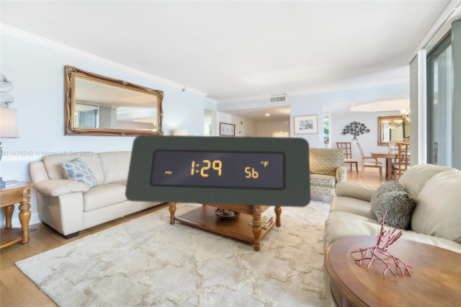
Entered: 1.29
